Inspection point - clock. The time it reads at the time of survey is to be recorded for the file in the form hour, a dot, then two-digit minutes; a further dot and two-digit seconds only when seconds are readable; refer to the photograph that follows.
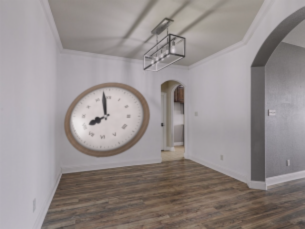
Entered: 7.58
